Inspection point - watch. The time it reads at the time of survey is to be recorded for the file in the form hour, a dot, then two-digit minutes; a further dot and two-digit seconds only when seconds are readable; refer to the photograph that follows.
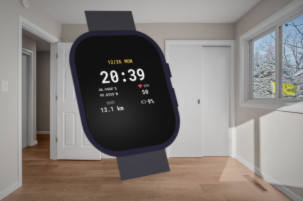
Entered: 20.39
